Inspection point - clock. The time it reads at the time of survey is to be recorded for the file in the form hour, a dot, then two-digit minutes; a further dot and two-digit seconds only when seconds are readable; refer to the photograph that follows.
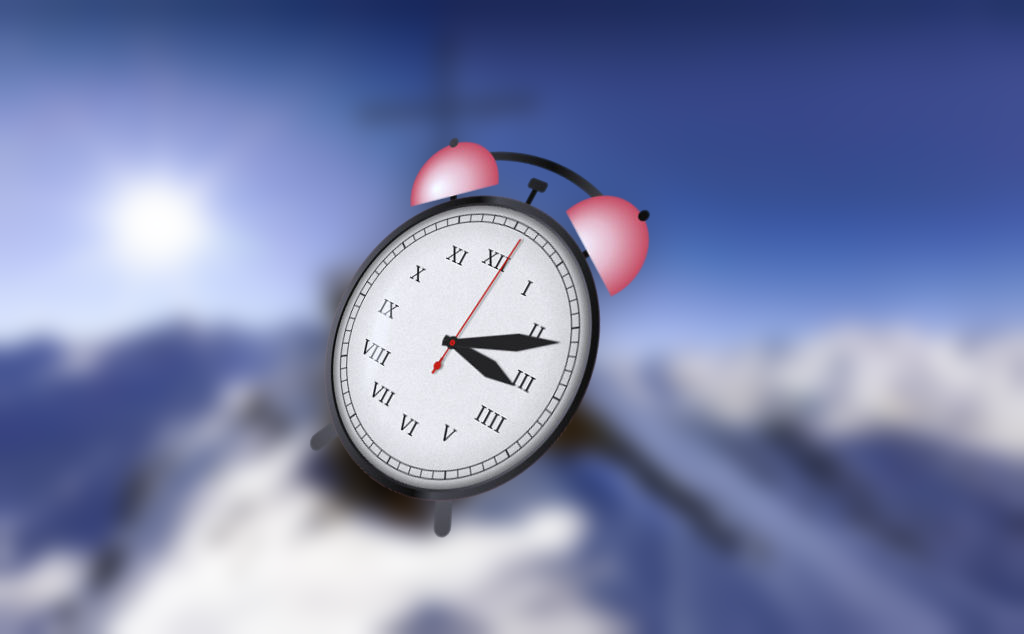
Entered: 3.11.01
